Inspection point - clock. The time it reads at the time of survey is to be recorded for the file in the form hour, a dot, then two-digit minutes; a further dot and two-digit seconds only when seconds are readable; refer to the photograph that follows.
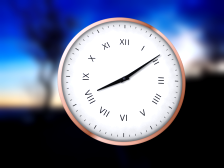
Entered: 8.09
